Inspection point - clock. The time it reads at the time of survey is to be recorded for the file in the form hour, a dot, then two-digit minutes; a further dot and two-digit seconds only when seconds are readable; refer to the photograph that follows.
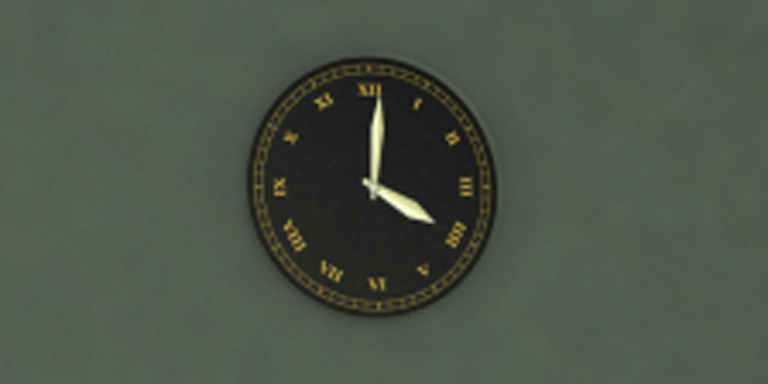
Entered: 4.01
